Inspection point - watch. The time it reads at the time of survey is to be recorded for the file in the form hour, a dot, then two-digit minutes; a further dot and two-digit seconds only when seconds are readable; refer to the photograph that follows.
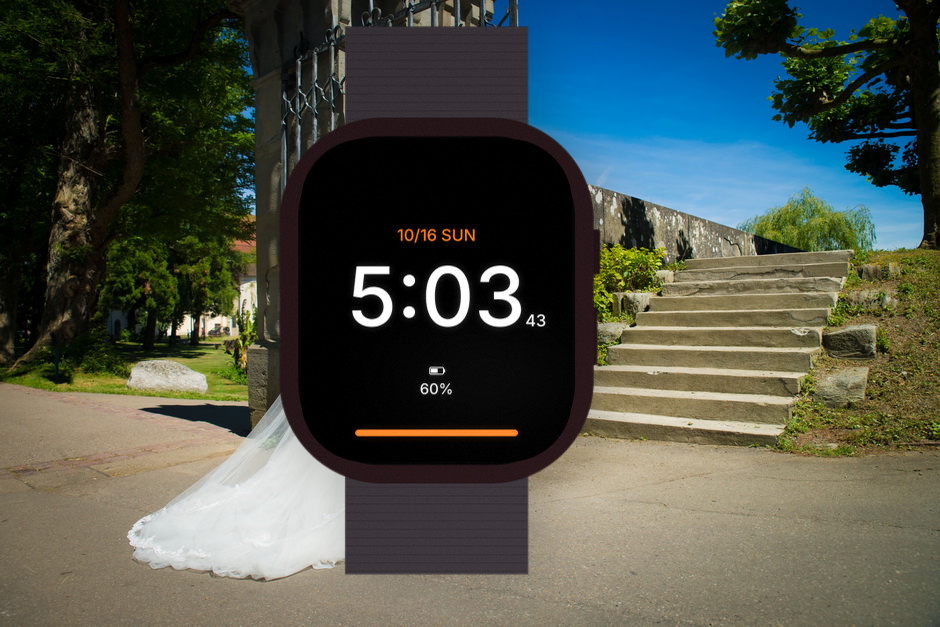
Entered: 5.03.43
